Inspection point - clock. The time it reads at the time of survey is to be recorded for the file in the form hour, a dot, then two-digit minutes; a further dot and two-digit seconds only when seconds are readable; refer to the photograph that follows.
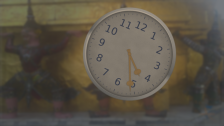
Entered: 4.26
